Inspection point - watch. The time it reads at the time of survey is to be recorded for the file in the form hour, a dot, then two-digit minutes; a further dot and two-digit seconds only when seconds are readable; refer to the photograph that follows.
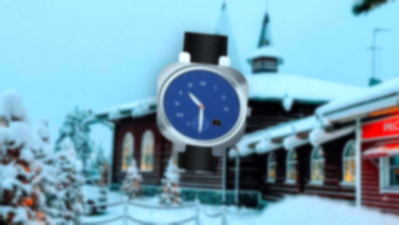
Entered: 10.30
